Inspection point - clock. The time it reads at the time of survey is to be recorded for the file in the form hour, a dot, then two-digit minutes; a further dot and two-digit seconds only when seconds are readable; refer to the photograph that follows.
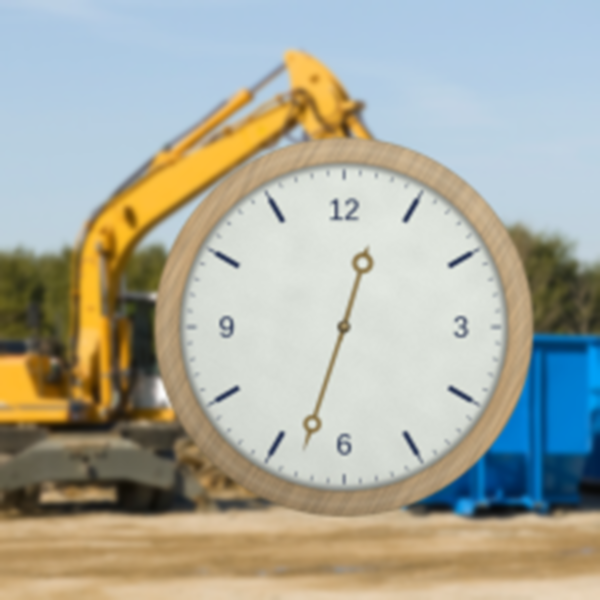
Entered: 12.33
